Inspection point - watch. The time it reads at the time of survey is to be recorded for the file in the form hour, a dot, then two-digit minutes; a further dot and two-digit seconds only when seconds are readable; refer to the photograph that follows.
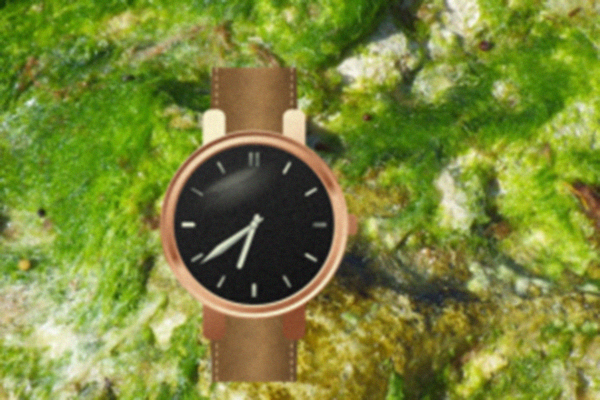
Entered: 6.39
